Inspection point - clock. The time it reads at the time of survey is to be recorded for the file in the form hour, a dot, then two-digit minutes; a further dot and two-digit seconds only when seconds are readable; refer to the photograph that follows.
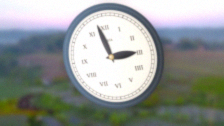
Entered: 2.58
